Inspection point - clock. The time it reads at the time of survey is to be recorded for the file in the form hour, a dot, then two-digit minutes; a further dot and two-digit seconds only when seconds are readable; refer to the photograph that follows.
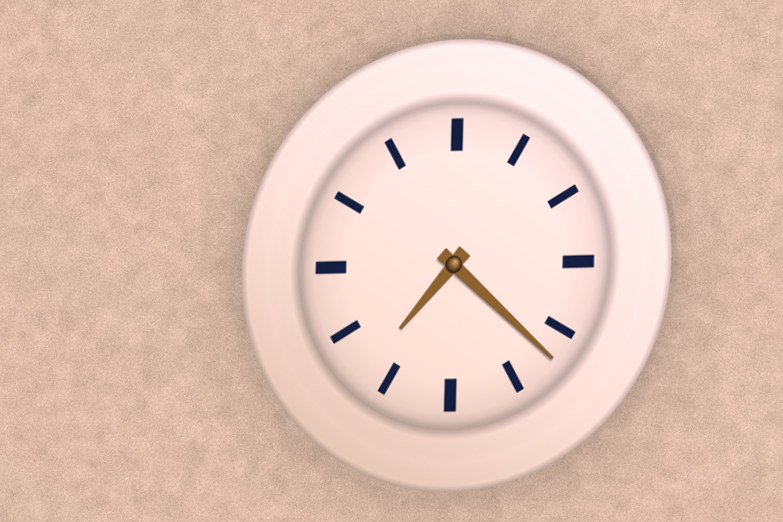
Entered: 7.22
